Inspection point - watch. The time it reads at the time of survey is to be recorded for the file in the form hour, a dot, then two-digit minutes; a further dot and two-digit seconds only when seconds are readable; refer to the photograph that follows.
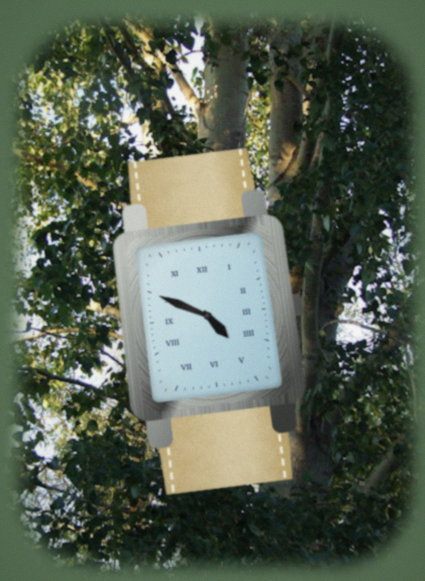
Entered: 4.50
